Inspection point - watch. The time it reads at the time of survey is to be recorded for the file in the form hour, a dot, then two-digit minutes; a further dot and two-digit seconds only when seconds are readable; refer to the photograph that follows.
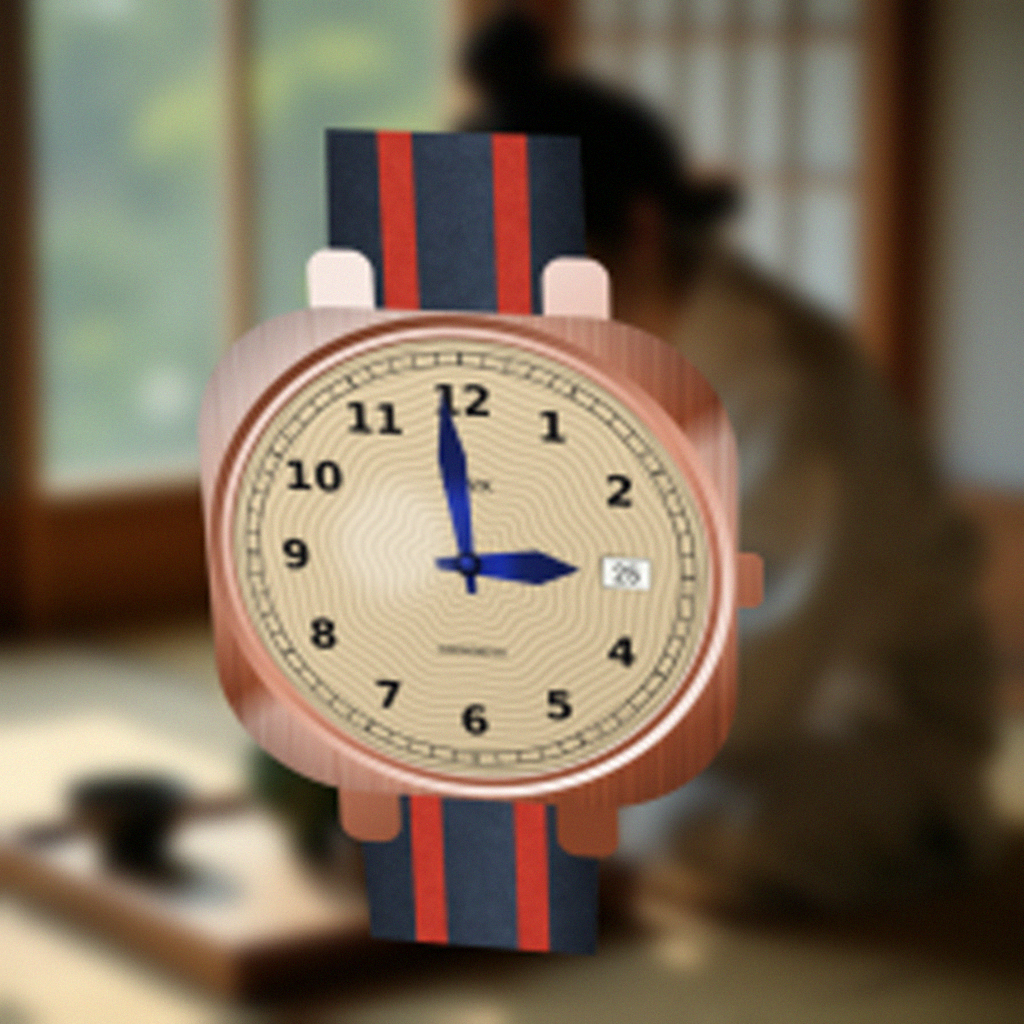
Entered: 2.59
